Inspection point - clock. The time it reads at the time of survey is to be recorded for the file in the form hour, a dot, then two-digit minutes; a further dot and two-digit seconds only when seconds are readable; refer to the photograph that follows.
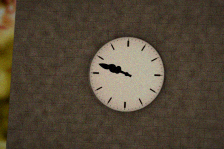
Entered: 9.48
